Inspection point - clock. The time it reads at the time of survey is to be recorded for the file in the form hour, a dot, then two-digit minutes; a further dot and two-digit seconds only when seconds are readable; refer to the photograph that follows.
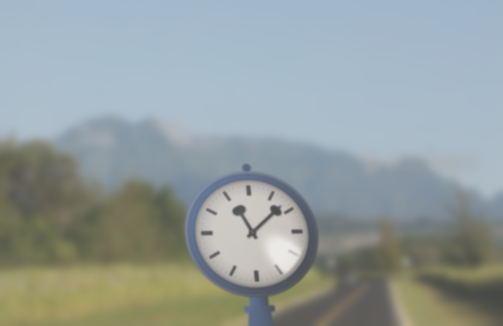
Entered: 11.08
